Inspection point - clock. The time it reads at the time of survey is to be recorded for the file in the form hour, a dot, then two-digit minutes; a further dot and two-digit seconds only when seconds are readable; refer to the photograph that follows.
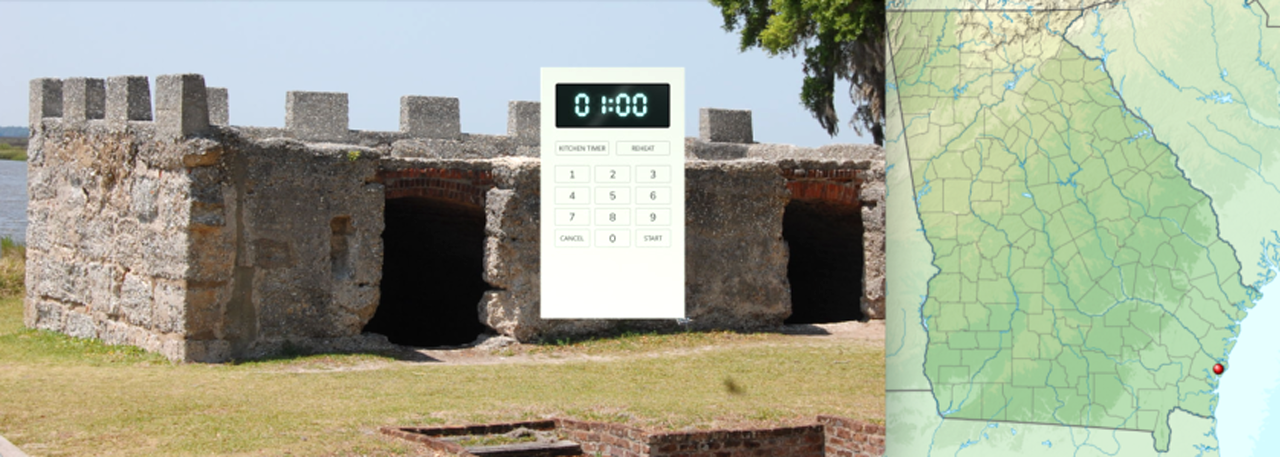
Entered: 1.00
